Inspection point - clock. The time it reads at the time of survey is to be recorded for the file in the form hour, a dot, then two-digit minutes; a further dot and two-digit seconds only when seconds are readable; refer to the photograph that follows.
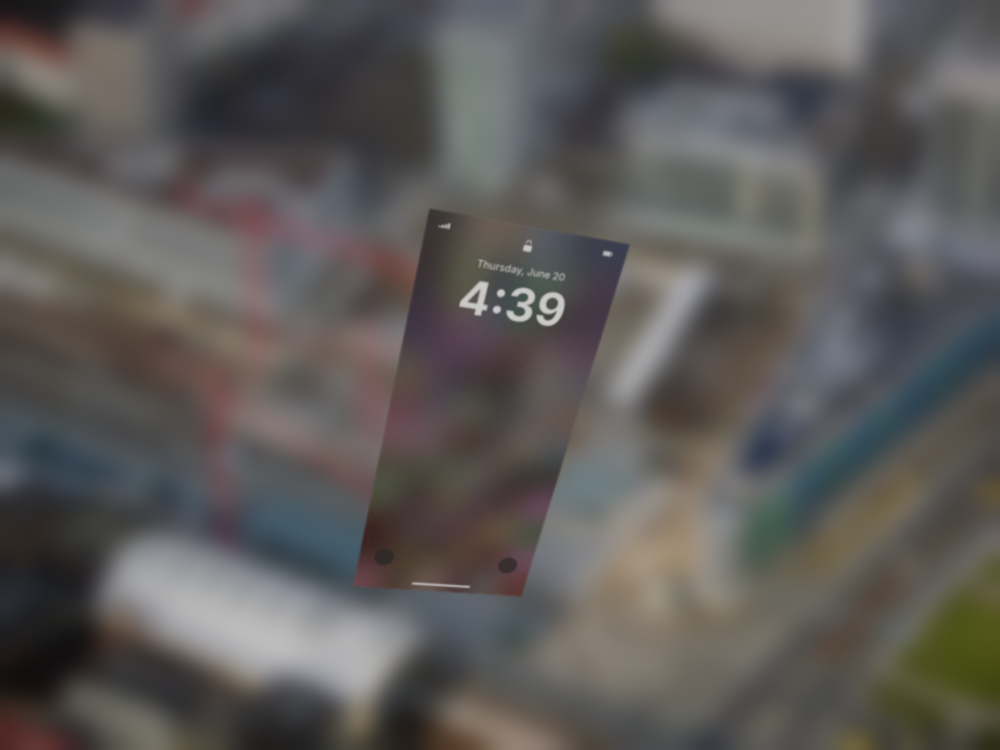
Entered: 4.39
